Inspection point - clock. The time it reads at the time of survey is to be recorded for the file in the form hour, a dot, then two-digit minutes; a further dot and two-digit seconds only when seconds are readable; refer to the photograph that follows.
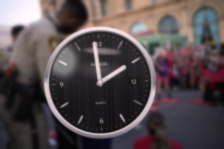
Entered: 1.59
